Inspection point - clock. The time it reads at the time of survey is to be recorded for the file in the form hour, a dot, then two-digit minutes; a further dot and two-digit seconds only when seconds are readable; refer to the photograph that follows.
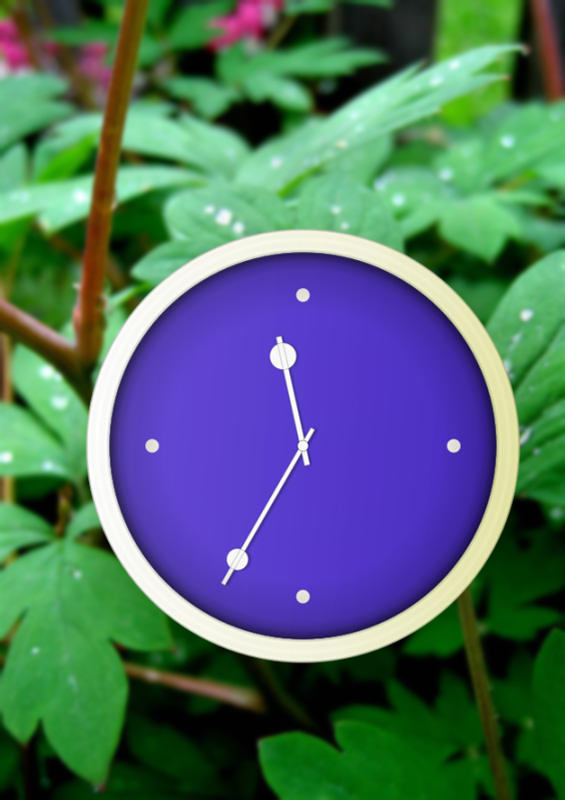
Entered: 11.35
